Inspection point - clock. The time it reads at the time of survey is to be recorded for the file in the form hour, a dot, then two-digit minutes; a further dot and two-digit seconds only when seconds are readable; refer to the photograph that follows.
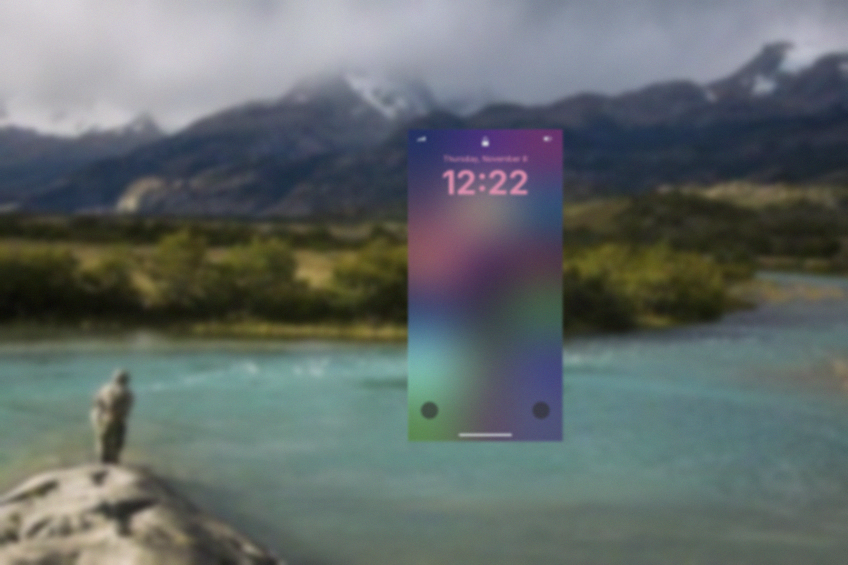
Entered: 12.22
